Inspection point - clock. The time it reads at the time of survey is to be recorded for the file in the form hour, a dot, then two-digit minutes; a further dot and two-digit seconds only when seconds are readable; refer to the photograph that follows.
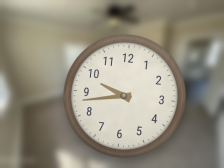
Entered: 9.43
